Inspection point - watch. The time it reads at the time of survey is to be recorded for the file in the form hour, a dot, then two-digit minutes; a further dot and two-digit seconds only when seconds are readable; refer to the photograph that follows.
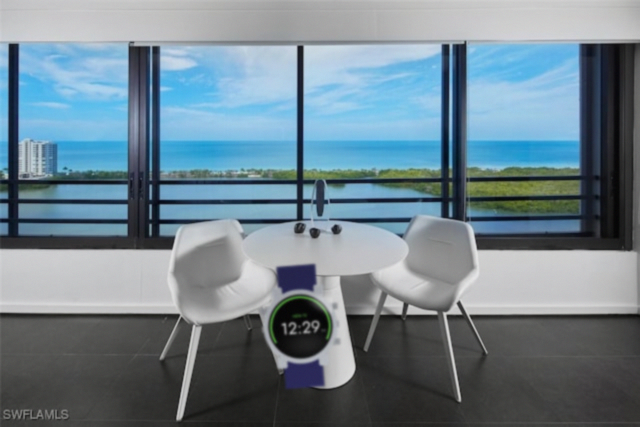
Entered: 12.29
